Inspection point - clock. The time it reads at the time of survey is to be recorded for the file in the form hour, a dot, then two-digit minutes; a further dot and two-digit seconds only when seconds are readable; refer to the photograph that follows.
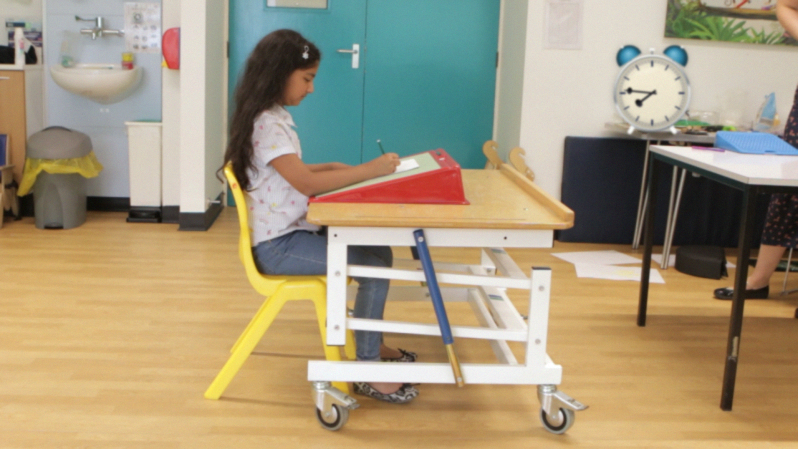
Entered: 7.46
